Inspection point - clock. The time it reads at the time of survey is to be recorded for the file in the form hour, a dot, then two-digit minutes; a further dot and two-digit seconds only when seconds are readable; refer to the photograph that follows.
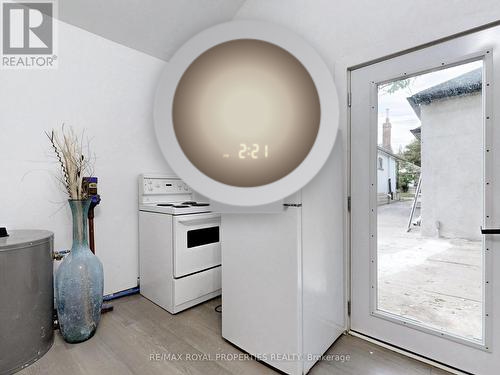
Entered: 2.21
